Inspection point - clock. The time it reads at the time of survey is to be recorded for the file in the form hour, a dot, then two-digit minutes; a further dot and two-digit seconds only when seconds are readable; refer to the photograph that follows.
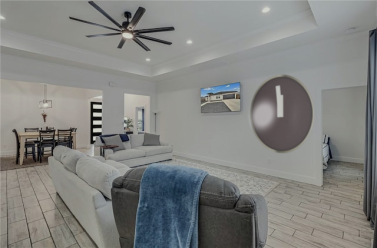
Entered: 11.59
